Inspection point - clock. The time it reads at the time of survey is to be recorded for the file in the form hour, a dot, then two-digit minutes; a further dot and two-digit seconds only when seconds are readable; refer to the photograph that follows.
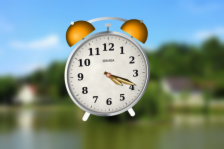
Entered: 4.19
